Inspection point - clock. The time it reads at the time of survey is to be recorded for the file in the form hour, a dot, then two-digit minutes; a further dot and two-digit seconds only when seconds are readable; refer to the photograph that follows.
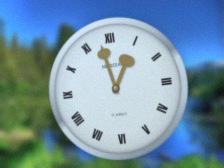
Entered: 12.58
